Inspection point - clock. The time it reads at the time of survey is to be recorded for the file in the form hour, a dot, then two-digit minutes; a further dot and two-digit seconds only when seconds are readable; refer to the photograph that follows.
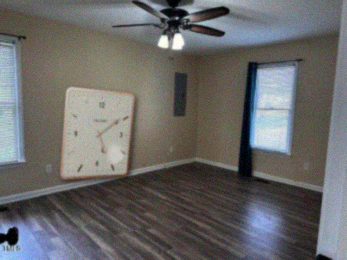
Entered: 5.09
